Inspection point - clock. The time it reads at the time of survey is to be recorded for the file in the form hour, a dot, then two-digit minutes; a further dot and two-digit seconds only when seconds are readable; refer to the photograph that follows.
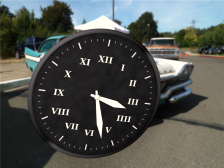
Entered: 3.27
